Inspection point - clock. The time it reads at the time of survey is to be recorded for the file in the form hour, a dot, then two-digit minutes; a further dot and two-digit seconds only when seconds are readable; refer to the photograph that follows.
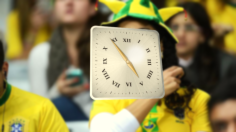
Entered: 4.54
